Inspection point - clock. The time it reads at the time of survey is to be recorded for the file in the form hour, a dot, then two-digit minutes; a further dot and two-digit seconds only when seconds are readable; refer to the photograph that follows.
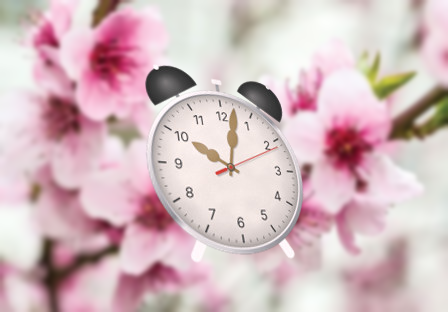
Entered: 10.02.11
